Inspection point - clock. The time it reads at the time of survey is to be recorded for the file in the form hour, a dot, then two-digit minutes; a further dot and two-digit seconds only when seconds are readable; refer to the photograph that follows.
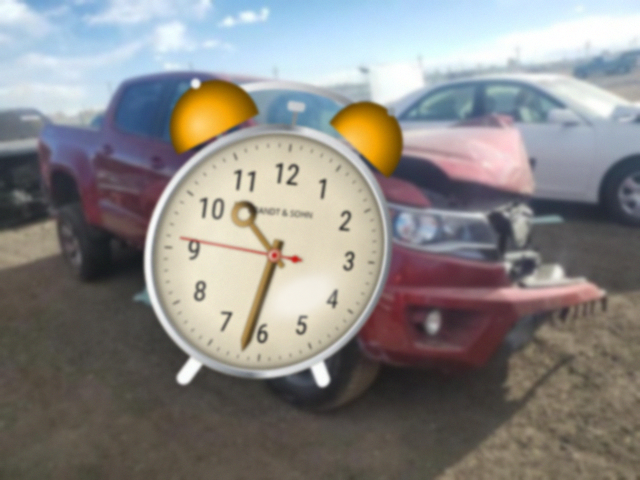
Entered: 10.31.46
